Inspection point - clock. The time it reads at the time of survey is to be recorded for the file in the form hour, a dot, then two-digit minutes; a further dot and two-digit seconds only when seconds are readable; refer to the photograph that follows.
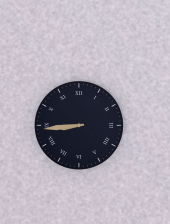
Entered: 8.44
